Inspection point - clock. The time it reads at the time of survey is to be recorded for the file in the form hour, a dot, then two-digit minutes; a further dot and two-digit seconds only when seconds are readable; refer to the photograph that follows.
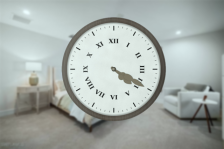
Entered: 4.20
